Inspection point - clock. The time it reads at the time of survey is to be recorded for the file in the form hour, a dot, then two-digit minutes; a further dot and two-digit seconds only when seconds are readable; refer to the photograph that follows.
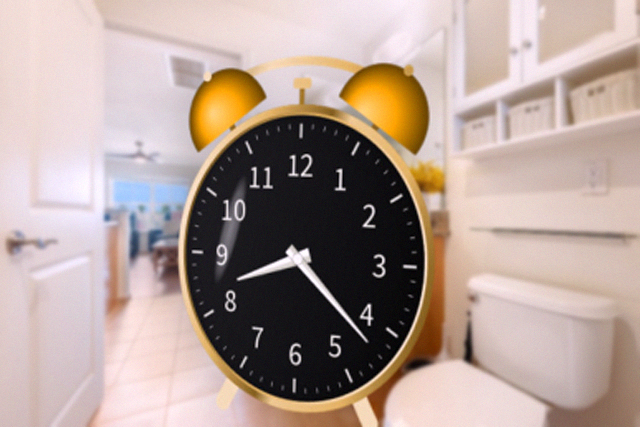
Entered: 8.22
